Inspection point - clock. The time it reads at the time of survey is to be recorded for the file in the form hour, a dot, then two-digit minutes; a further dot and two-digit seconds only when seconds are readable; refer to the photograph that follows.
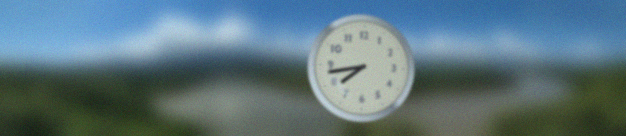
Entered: 7.43
